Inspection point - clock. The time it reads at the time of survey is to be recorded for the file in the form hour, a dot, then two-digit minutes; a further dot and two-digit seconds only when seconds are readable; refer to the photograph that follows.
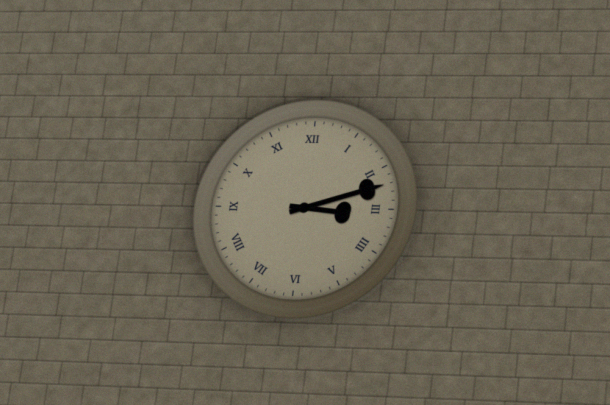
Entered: 3.12
